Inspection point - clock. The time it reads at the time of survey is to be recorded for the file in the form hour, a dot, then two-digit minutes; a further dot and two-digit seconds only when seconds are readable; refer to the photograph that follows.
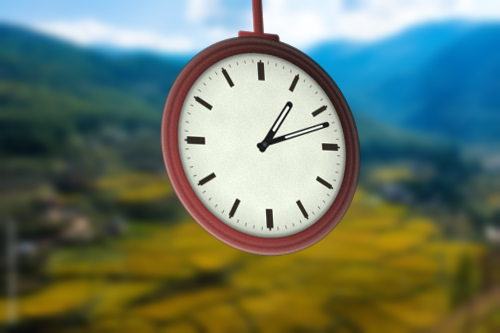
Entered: 1.12
